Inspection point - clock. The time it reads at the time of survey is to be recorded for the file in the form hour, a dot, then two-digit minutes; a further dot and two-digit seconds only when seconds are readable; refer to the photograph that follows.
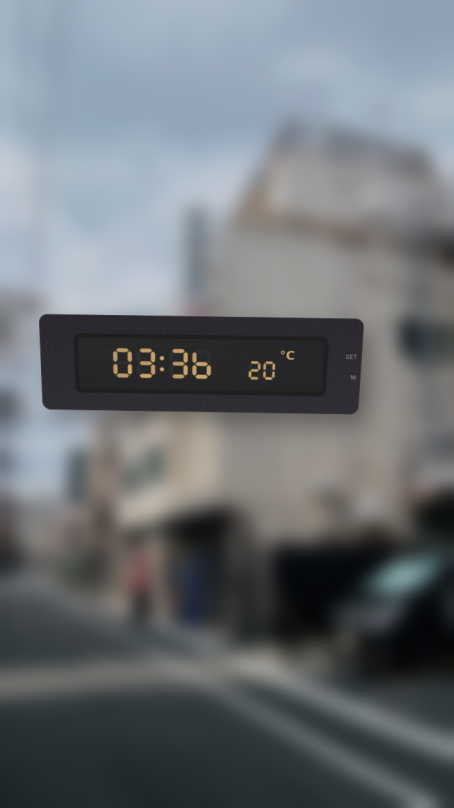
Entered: 3.36
